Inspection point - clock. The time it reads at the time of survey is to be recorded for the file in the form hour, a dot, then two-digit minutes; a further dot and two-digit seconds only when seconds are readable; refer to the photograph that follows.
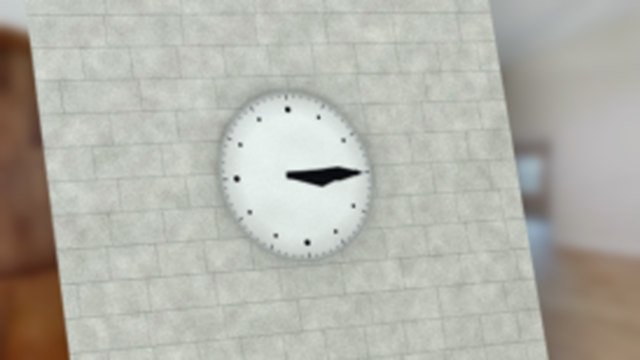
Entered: 3.15
